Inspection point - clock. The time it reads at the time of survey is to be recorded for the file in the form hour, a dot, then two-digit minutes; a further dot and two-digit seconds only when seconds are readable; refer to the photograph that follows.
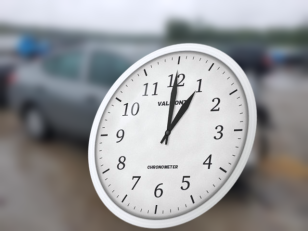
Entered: 1.00
